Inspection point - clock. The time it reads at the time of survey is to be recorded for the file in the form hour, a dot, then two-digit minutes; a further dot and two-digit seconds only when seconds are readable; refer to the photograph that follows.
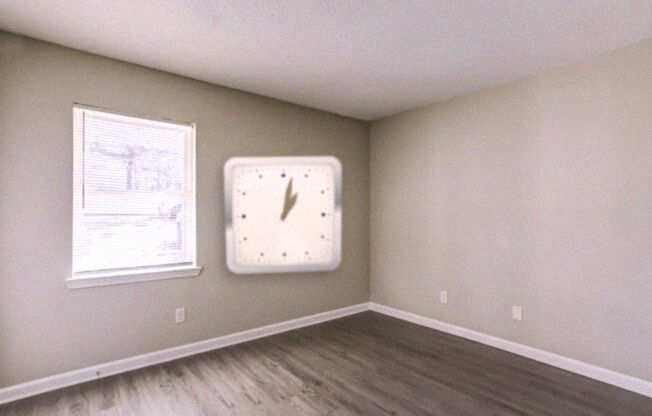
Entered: 1.02
